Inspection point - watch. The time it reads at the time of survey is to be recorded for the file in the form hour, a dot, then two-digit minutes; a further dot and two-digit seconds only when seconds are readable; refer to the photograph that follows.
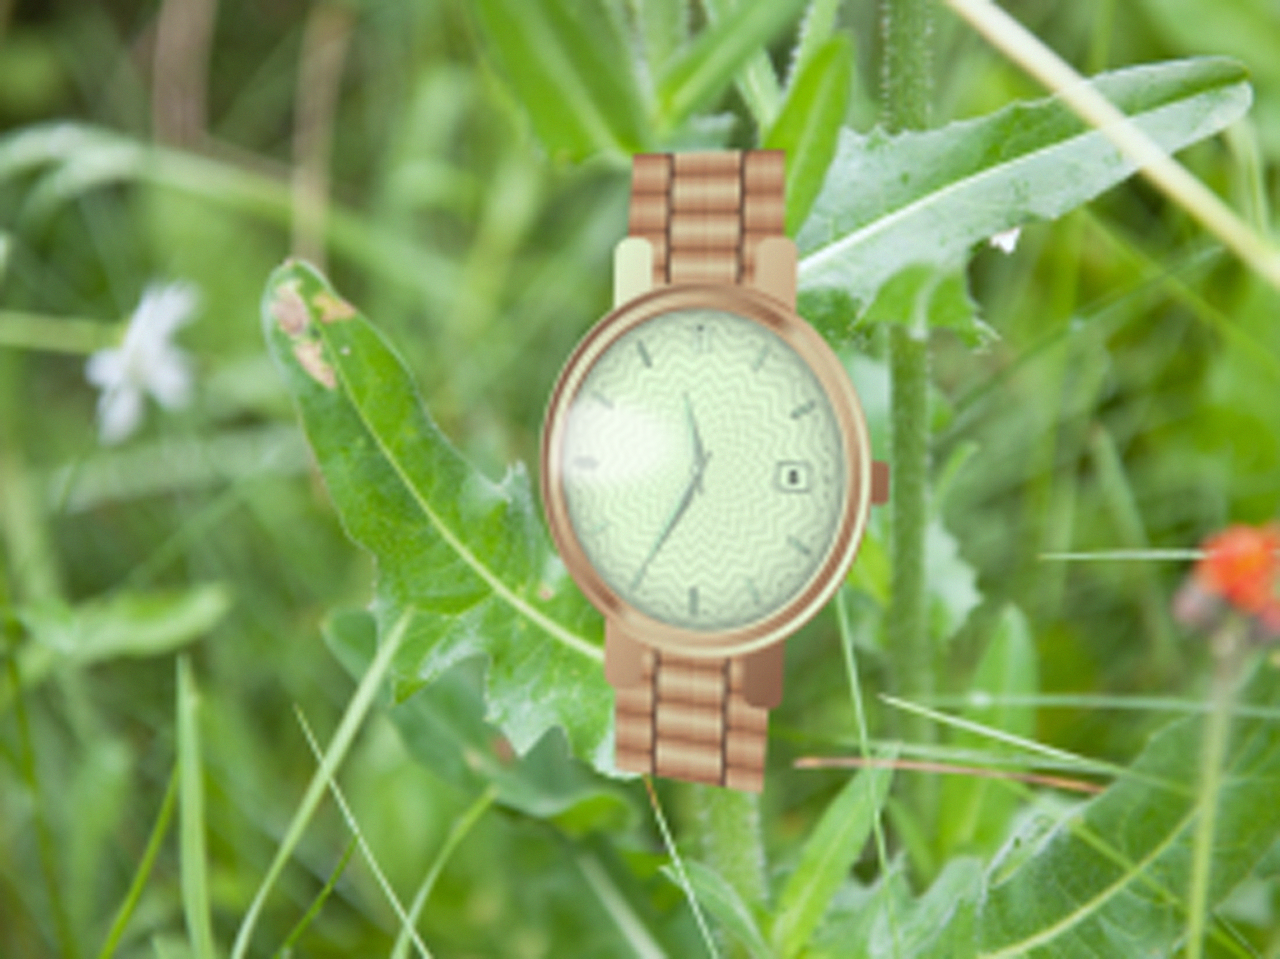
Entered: 11.35
